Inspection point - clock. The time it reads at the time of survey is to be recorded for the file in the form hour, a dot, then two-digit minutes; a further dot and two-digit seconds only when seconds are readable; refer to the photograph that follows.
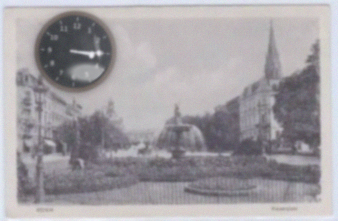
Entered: 3.15
